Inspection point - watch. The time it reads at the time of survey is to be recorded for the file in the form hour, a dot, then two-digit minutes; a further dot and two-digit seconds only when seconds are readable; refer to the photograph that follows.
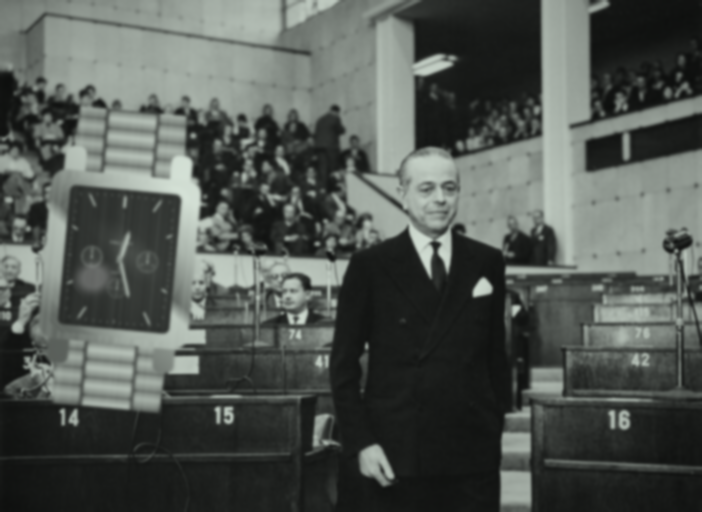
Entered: 12.27
